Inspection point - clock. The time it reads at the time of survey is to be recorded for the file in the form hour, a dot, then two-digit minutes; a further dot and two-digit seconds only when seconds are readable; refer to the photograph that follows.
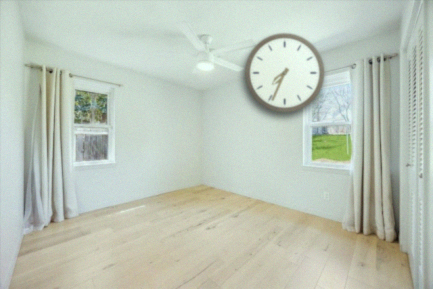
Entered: 7.34
